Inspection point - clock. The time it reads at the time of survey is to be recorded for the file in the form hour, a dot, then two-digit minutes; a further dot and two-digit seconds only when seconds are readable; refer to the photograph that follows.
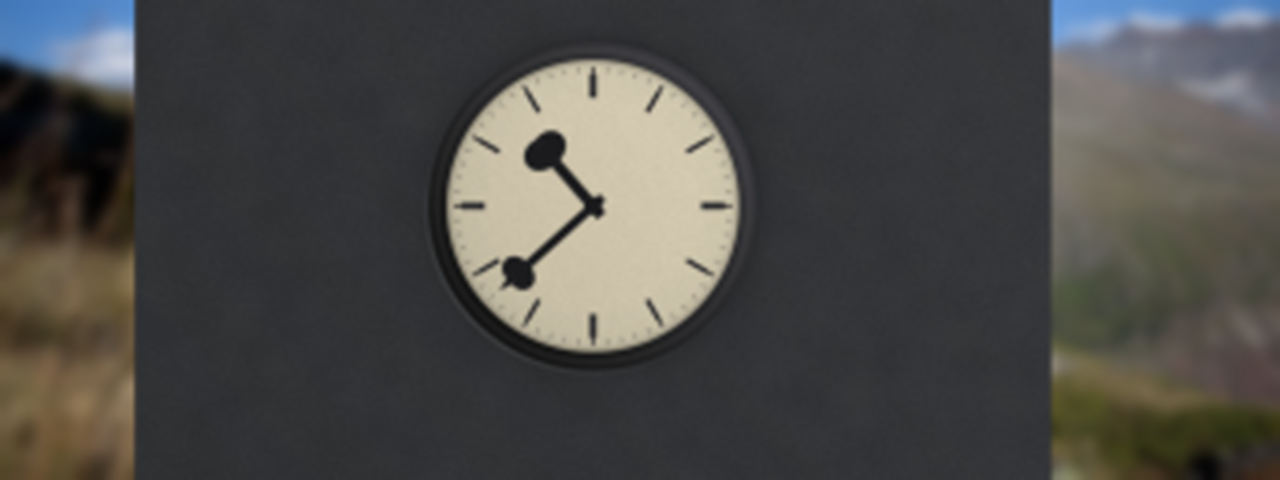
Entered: 10.38
